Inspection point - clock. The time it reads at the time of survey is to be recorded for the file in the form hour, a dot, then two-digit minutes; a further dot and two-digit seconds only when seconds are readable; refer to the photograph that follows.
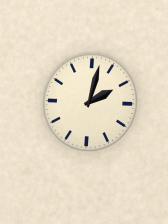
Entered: 2.02
